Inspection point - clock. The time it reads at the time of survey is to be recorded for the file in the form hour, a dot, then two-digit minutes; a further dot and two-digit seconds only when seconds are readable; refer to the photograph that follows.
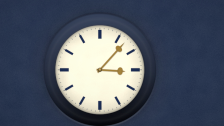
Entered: 3.07
